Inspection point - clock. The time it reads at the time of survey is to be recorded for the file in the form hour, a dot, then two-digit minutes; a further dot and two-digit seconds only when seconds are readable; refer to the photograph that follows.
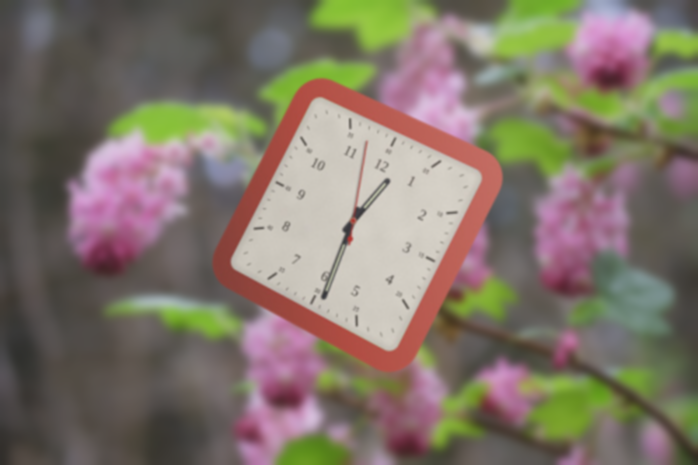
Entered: 12.28.57
